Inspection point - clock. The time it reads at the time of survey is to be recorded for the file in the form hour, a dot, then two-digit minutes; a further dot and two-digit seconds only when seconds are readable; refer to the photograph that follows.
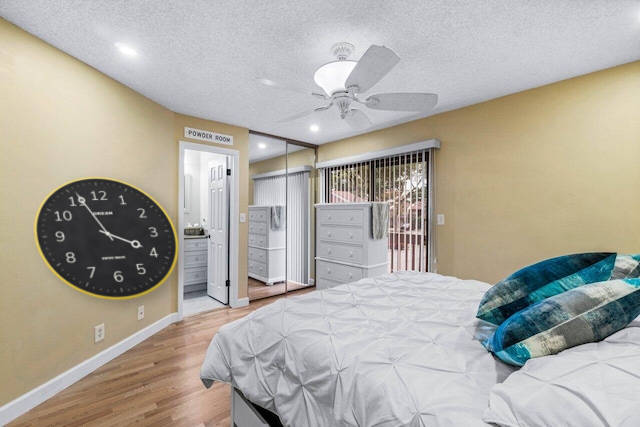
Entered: 3.56
